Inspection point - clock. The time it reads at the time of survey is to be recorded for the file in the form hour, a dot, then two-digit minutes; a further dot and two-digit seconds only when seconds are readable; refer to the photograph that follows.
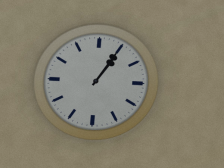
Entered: 1.05
